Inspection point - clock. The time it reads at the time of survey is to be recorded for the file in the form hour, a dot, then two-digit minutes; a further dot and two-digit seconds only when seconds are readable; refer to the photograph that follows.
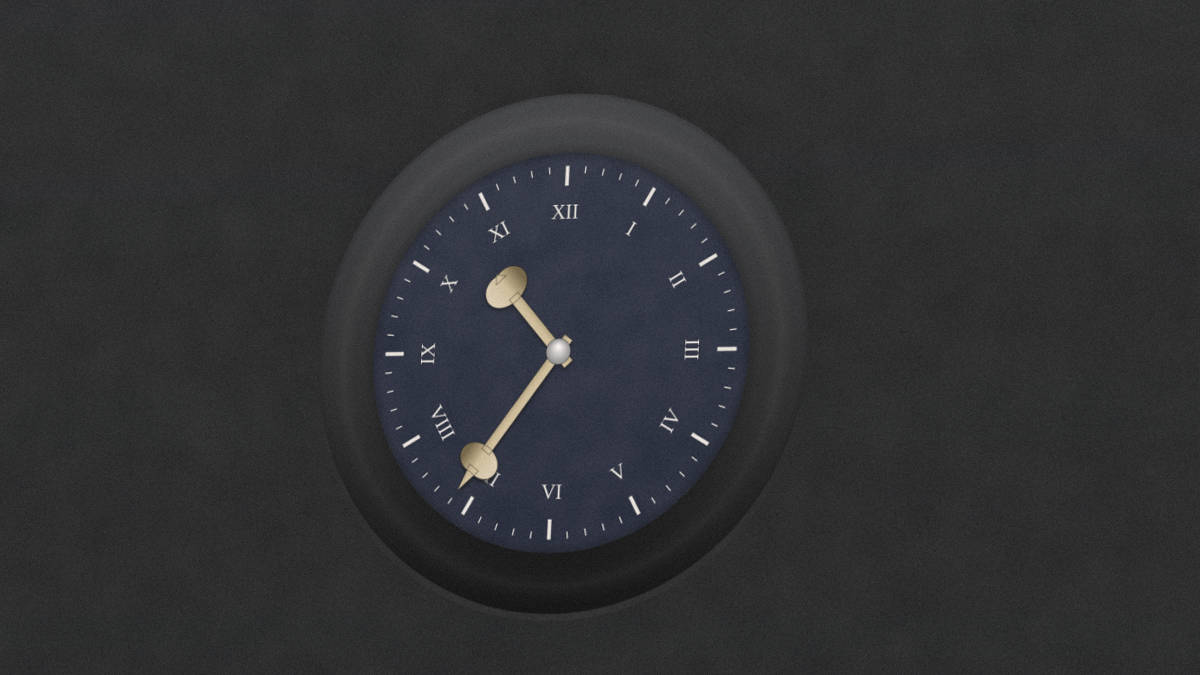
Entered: 10.36
